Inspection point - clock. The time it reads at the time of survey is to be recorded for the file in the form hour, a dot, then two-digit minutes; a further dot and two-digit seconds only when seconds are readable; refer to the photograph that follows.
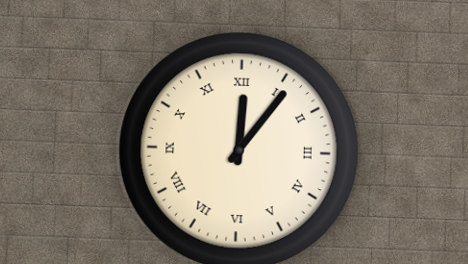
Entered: 12.06
